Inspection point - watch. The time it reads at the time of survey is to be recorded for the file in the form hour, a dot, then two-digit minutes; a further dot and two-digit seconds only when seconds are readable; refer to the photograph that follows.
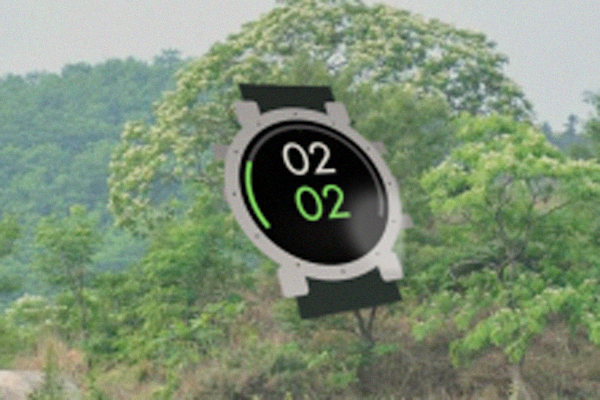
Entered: 2.02
